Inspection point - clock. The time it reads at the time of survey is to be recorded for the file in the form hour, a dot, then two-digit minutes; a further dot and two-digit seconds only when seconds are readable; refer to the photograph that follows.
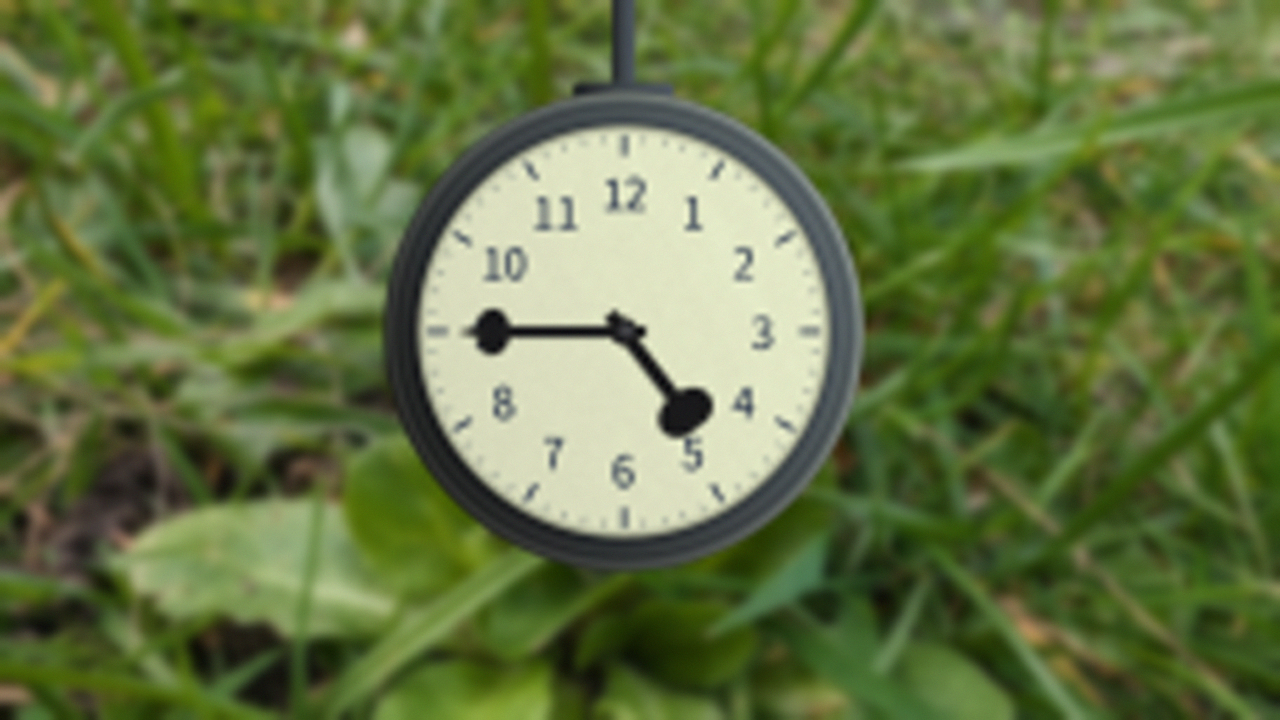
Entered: 4.45
